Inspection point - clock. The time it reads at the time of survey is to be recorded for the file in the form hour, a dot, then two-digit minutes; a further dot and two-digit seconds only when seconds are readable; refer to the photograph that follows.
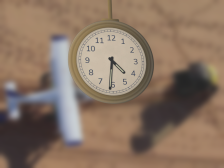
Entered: 4.31
